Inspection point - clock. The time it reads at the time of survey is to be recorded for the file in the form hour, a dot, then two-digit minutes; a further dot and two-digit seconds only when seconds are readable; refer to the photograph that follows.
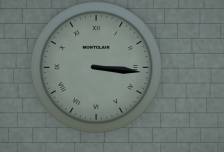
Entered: 3.16
